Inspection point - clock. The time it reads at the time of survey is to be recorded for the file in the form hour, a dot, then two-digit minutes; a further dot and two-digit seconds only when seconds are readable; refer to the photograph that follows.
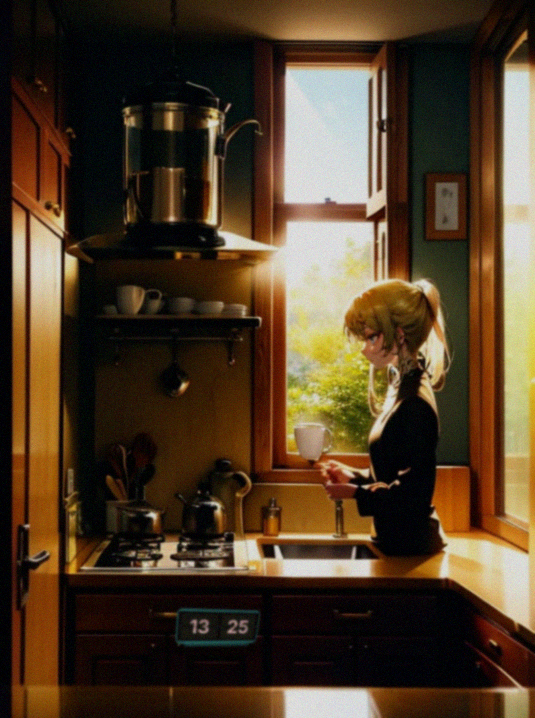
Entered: 13.25
